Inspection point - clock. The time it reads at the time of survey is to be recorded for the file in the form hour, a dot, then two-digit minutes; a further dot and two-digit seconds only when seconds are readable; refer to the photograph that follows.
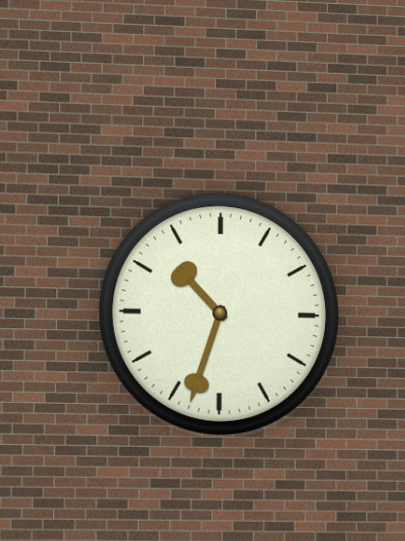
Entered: 10.33
